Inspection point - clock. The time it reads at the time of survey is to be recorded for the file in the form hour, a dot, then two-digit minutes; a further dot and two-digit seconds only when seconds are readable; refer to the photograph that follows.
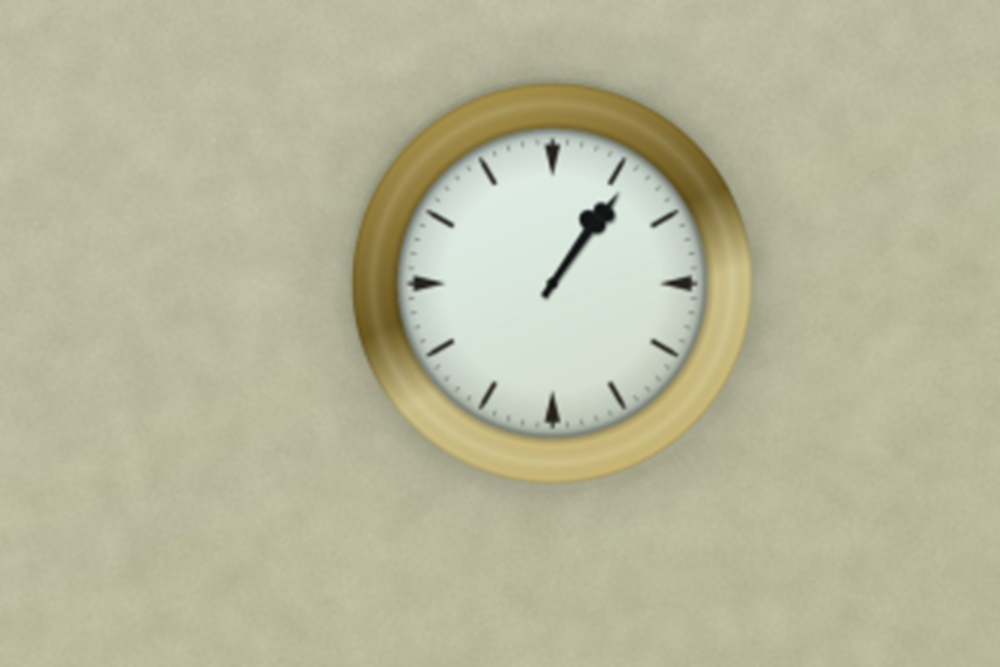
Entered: 1.06
